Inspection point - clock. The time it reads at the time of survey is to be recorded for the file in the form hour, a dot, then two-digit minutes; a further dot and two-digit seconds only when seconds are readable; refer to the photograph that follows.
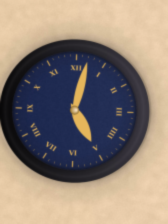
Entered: 5.02
